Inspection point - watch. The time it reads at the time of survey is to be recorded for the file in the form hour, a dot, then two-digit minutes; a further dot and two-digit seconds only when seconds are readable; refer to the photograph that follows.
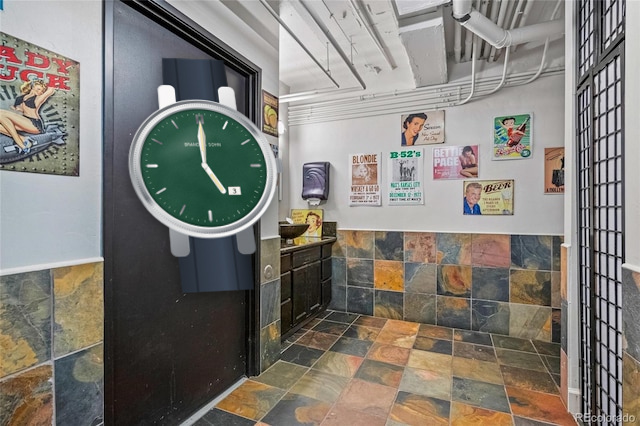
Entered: 5.00
